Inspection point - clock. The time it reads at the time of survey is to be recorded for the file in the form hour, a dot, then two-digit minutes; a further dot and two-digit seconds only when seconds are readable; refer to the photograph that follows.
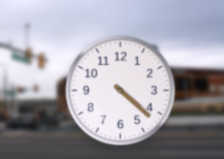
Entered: 4.22
